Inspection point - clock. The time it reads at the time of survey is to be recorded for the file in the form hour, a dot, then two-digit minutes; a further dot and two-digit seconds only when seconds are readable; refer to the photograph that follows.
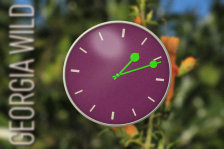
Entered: 1.11
